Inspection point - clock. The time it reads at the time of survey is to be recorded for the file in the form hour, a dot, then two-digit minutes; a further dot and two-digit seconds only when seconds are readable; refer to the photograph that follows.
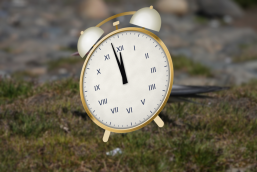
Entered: 11.58
